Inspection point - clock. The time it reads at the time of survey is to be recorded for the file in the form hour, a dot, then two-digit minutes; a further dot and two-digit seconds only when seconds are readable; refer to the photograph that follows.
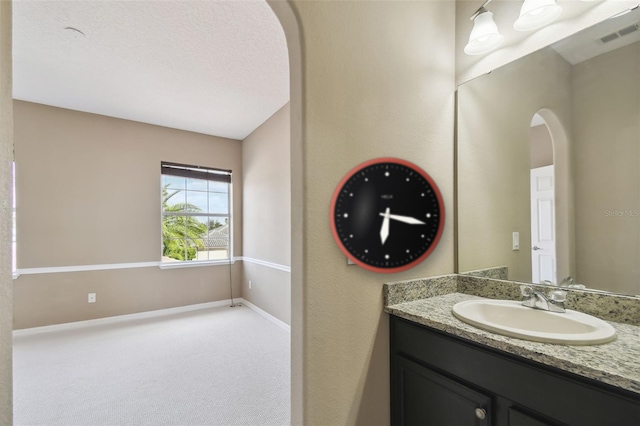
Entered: 6.17
